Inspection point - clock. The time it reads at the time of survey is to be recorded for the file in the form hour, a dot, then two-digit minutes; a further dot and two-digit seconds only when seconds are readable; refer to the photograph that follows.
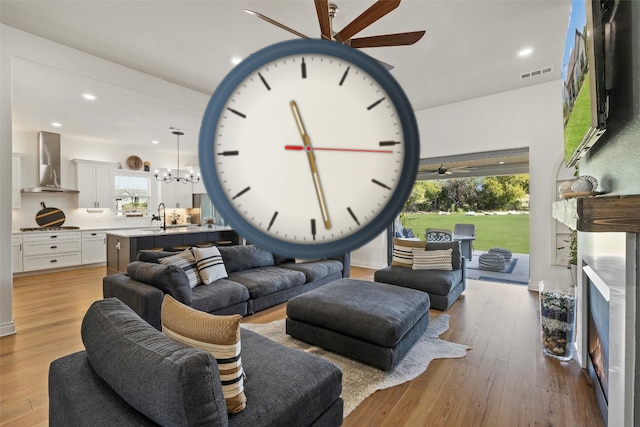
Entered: 11.28.16
